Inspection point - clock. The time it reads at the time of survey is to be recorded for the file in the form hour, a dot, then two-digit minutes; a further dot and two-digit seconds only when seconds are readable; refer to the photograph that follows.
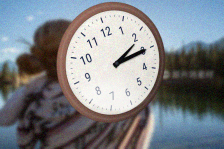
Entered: 2.15
